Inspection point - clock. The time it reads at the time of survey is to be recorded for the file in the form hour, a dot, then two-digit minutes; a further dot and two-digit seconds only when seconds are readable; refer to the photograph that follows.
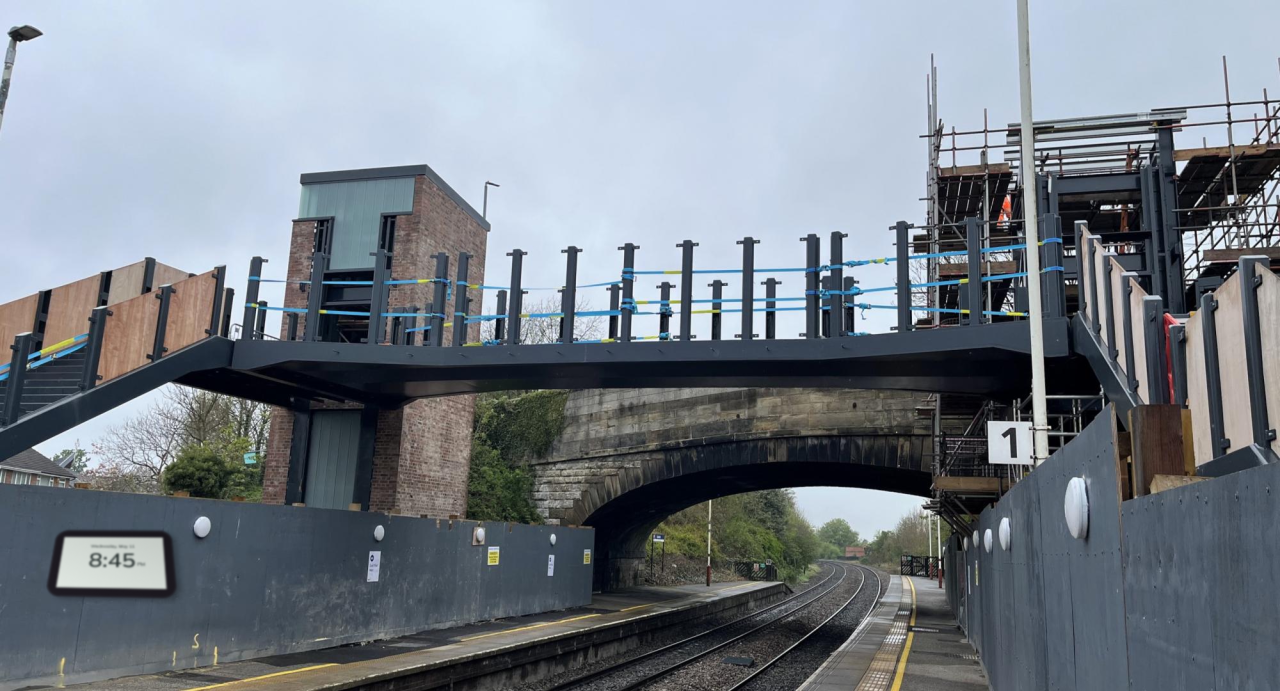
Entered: 8.45
